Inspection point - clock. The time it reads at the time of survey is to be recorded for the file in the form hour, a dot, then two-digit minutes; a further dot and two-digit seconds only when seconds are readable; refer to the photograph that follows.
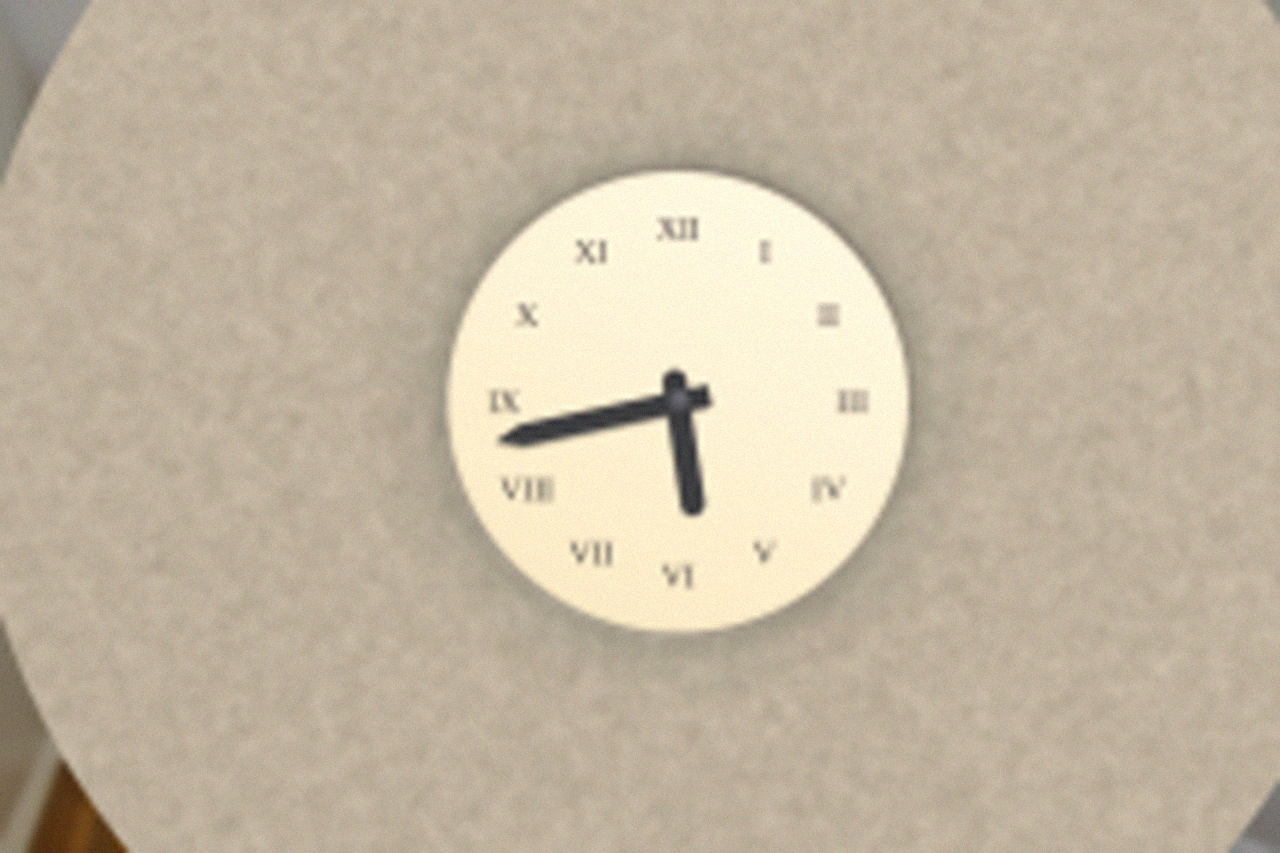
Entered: 5.43
